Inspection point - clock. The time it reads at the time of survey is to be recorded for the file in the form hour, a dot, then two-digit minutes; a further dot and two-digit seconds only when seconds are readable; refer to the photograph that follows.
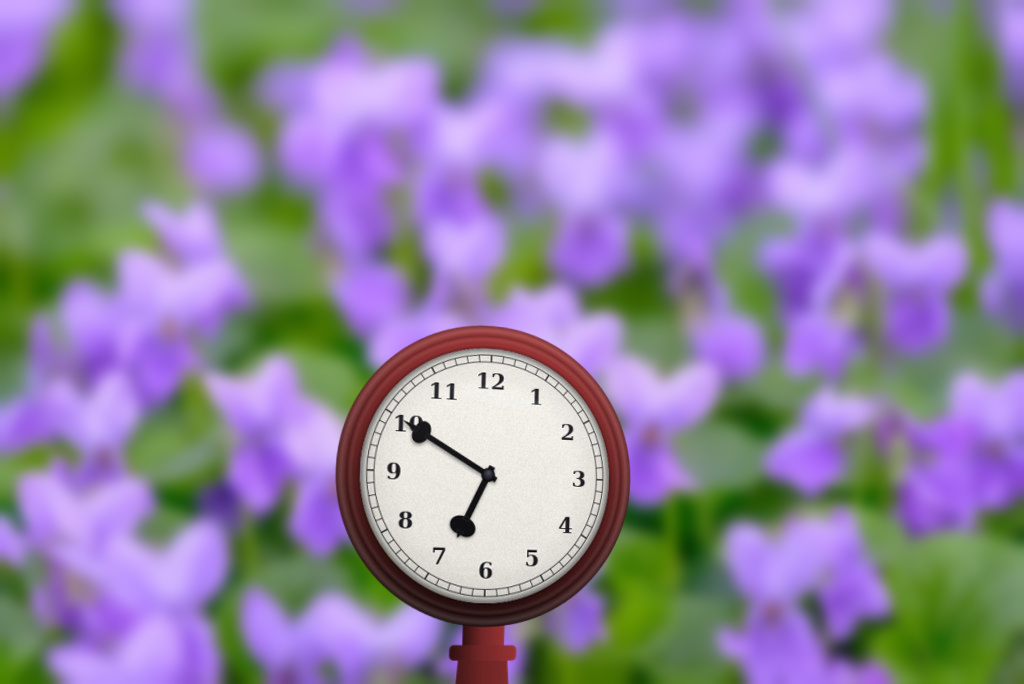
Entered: 6.50
